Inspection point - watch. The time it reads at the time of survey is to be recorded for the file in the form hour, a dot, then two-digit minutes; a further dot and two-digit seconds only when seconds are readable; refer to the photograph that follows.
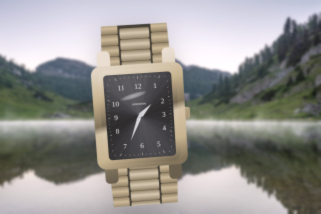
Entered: 1.34
